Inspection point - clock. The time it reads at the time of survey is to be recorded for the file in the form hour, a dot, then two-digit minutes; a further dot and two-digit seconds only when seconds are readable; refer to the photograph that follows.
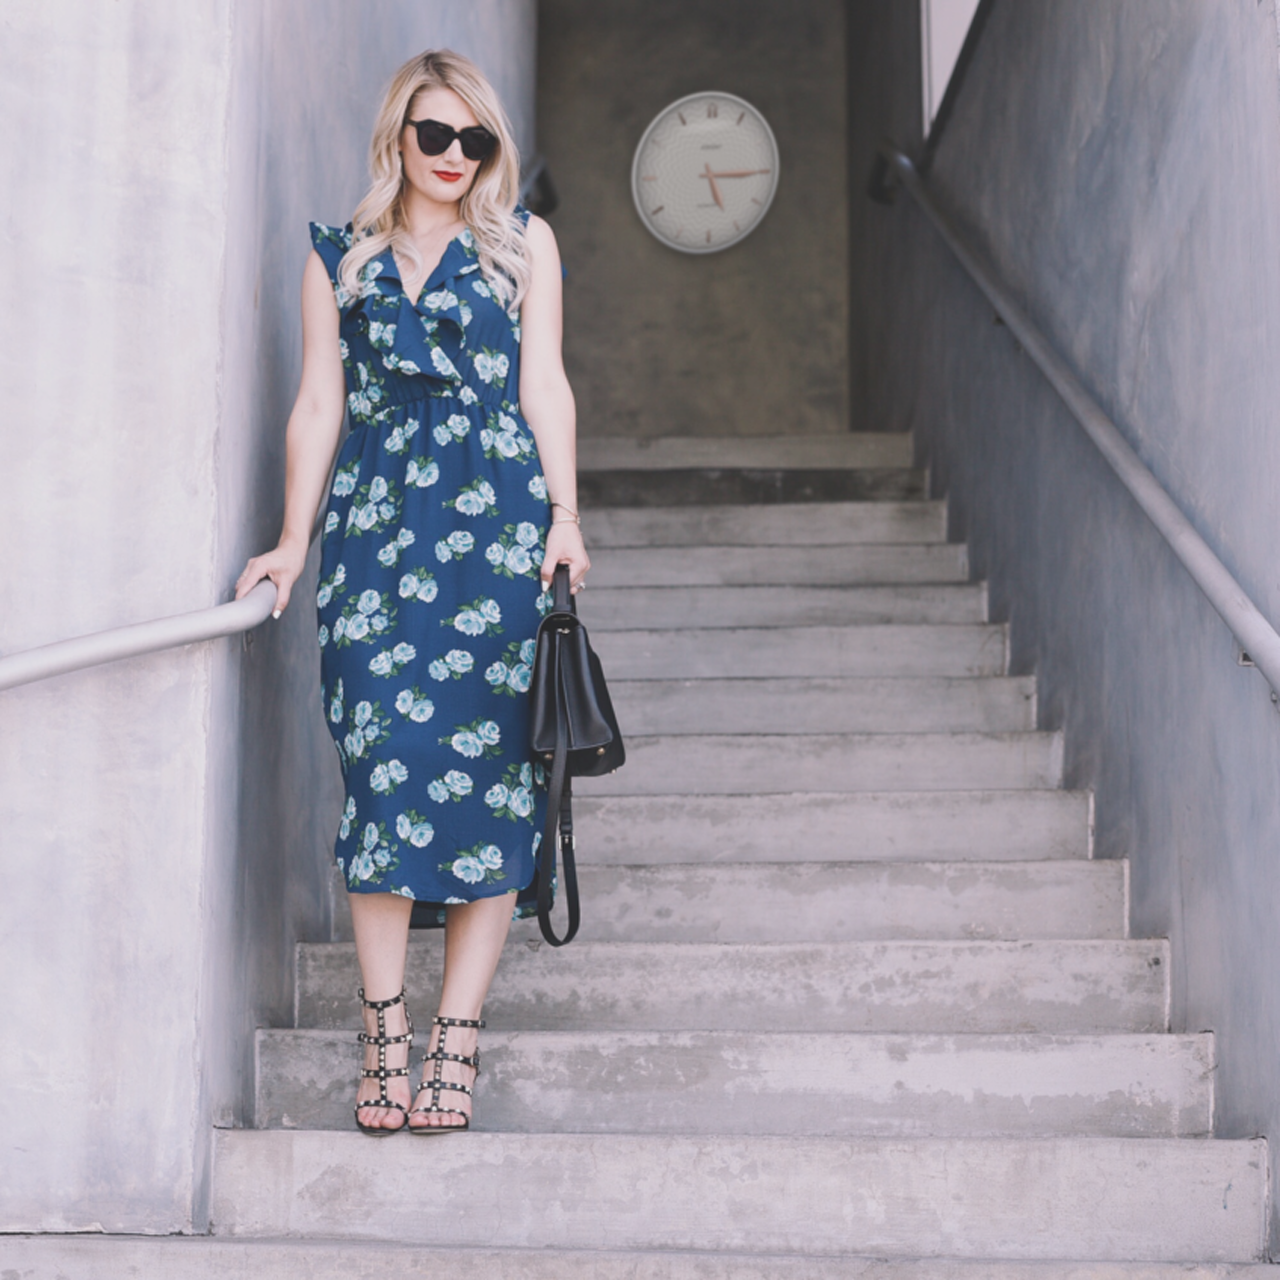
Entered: 5.15
